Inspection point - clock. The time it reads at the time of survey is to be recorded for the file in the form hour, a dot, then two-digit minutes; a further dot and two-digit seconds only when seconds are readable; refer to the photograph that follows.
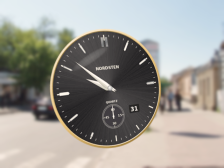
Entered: 9.52
